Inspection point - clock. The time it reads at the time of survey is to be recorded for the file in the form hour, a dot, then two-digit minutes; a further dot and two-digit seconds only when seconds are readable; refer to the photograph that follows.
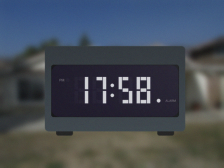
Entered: 17.58
